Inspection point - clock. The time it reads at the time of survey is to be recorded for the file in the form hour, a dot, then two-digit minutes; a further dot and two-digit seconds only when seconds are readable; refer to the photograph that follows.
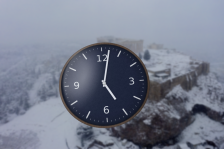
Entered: 5.02
